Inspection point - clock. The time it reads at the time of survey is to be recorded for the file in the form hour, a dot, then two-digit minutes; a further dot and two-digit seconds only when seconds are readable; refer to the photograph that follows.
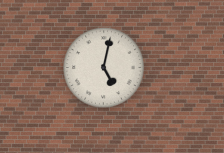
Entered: 5.02
